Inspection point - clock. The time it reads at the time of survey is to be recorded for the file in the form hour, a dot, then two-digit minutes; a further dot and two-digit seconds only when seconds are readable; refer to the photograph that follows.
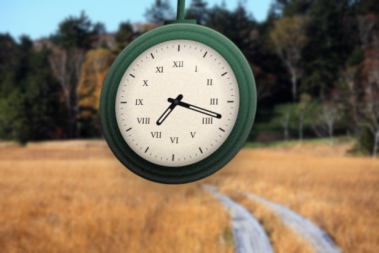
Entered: 7.18
